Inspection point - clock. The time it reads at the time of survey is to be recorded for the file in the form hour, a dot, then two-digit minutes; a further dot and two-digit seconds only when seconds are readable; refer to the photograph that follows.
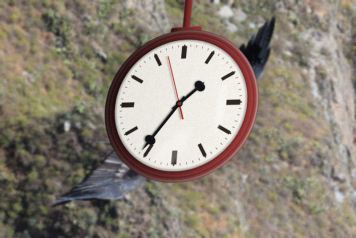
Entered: 1.35.57
